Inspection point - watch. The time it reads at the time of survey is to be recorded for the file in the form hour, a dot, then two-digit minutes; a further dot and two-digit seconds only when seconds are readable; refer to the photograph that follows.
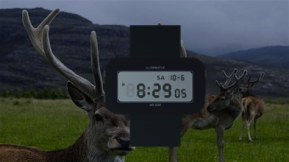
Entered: 8.29.05
